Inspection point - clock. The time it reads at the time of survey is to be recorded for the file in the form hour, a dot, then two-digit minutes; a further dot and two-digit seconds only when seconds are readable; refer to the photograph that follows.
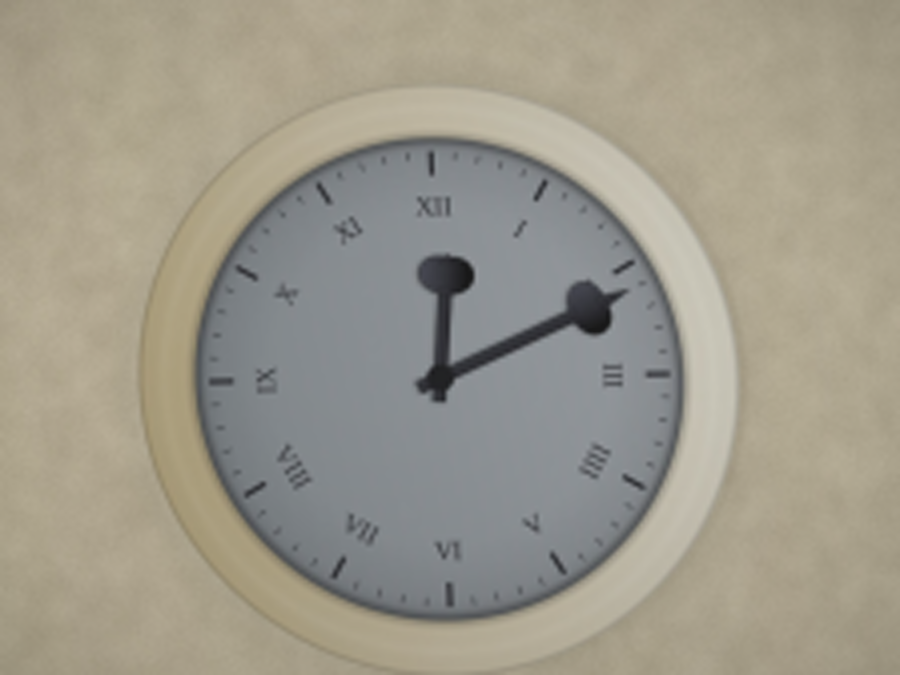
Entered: 12.11
